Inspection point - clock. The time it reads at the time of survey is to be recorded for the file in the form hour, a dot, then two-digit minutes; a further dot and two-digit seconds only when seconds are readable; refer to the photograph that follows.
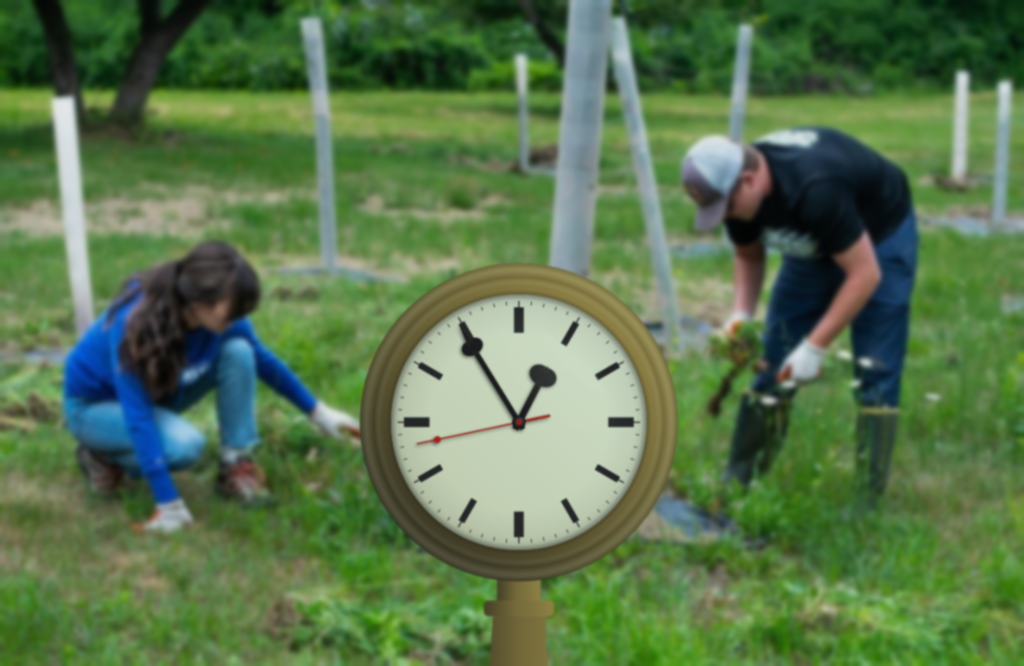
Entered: 12.54.43
